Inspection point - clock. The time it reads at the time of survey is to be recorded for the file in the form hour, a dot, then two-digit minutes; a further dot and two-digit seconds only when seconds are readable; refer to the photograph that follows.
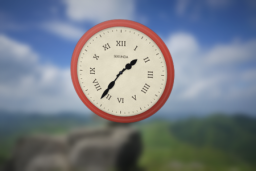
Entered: 1.36
